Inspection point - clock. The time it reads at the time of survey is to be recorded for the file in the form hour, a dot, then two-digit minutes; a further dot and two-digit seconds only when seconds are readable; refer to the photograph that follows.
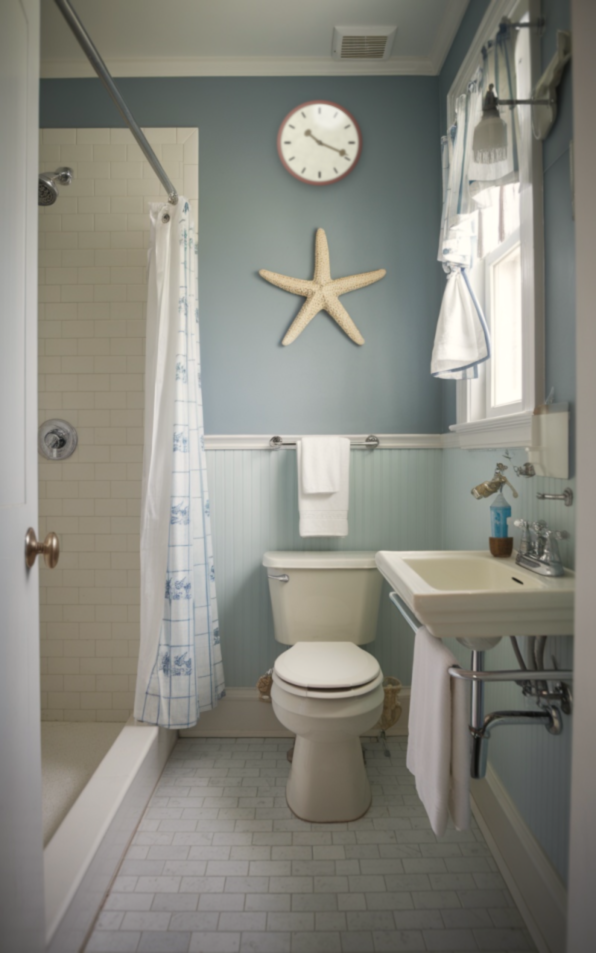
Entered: 10.19
